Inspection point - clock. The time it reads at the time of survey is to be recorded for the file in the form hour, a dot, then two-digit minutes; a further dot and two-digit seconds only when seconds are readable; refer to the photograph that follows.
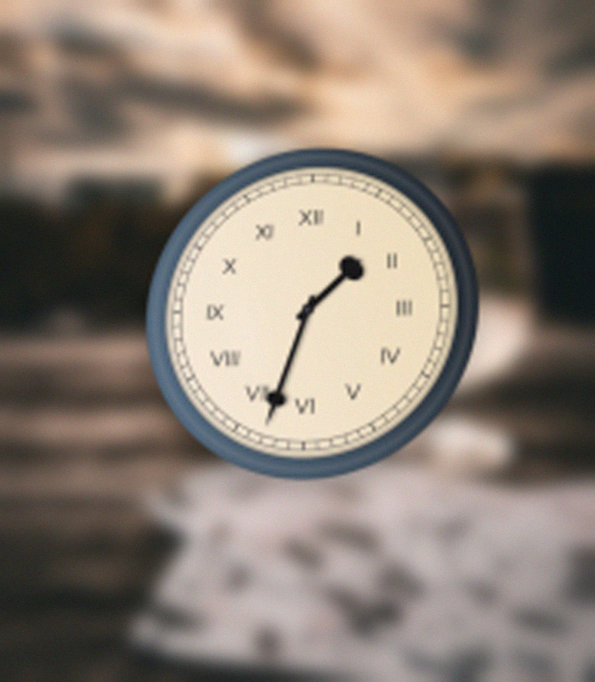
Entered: 1.33
